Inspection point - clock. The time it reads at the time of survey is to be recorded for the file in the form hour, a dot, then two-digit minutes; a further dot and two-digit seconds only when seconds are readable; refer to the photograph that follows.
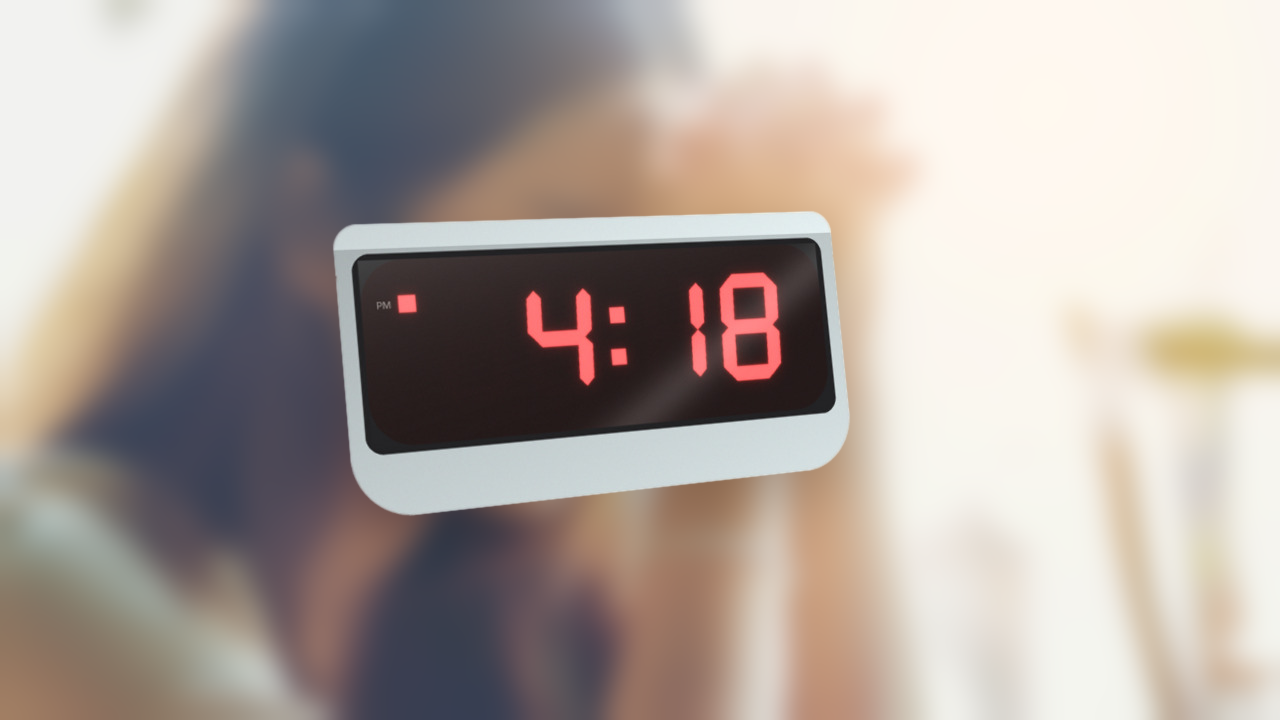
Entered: 4.18
